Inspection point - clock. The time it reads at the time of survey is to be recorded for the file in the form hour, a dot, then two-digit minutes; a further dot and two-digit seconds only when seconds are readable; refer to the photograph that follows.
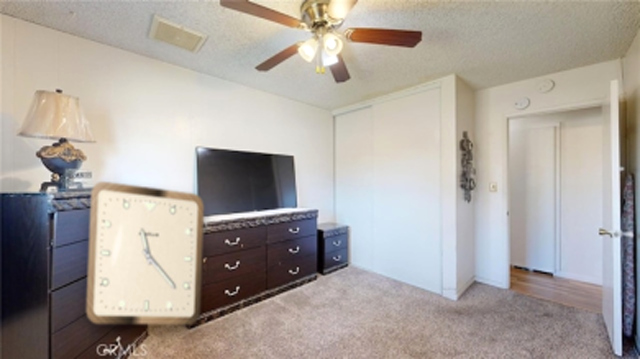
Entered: 11.22
